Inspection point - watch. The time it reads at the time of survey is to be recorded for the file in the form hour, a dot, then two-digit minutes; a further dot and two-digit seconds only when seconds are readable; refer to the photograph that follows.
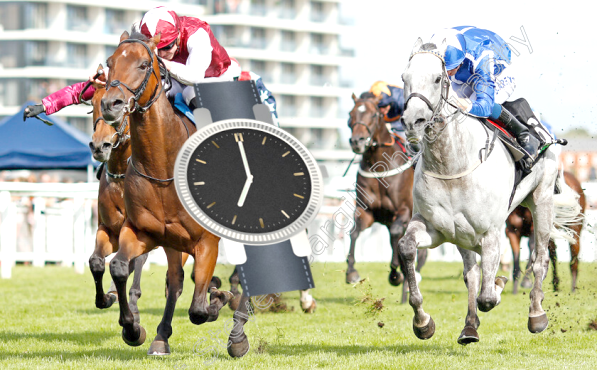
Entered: 7.00
